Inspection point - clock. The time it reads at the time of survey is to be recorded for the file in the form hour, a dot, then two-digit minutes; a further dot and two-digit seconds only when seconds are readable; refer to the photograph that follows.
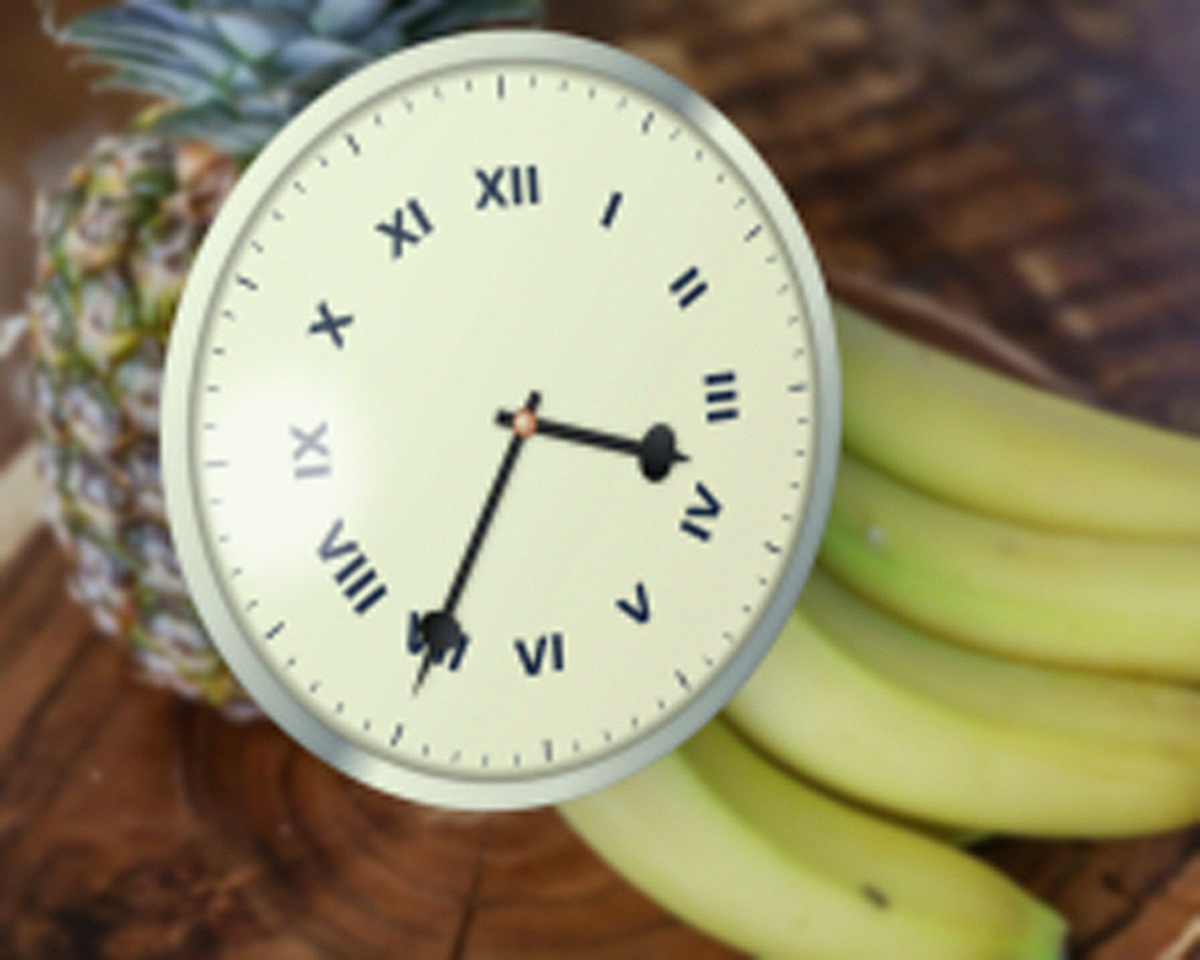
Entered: 3.35
